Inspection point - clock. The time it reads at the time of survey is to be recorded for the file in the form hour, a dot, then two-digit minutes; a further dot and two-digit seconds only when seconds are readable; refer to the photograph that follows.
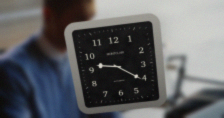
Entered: 9.21
